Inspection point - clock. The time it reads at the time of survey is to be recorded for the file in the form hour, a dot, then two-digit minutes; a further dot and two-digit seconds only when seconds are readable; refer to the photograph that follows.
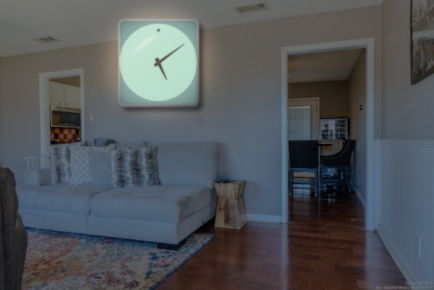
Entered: 5.09
